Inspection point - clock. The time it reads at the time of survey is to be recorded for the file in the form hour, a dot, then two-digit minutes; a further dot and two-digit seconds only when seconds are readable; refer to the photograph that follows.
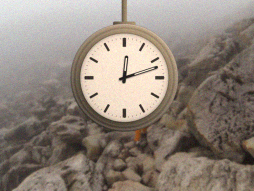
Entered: 12.12
